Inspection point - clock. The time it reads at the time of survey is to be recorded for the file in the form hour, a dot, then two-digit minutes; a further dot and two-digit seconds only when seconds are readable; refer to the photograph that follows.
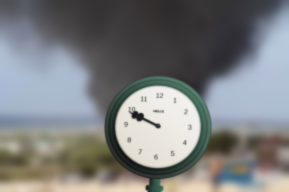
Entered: 9.49
